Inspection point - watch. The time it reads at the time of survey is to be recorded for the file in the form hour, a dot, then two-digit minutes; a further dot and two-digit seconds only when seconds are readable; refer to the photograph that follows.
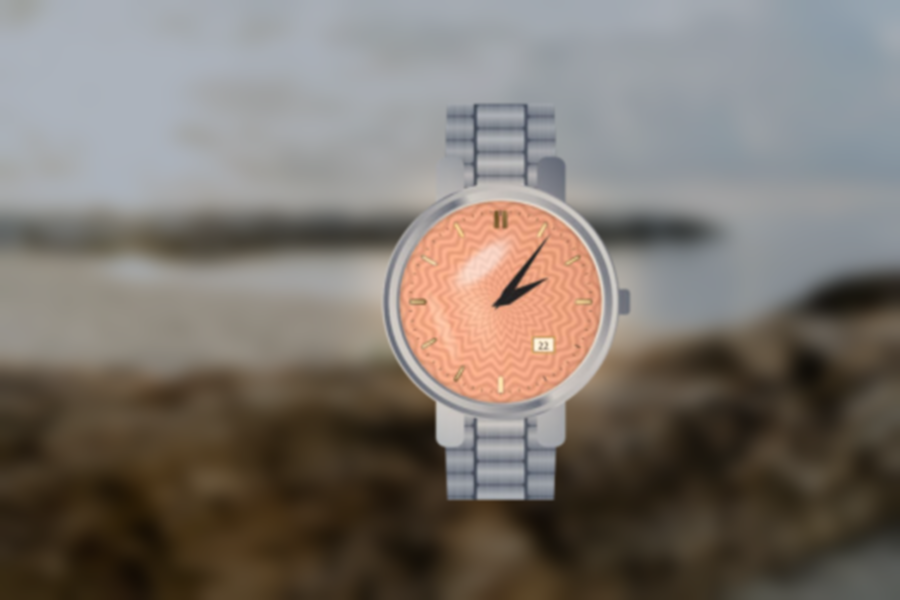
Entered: 2.06
